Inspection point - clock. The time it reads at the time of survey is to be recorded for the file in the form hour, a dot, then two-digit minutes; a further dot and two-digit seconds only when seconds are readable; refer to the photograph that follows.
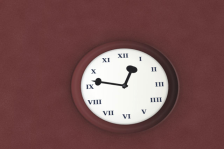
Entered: 12.47
